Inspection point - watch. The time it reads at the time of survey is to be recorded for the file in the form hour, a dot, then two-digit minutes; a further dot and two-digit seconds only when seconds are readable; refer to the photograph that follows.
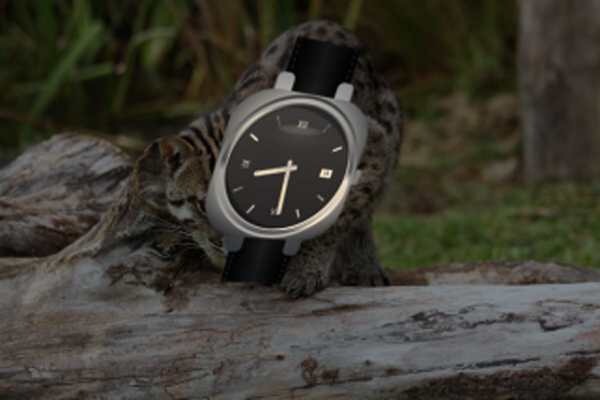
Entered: 8.29
